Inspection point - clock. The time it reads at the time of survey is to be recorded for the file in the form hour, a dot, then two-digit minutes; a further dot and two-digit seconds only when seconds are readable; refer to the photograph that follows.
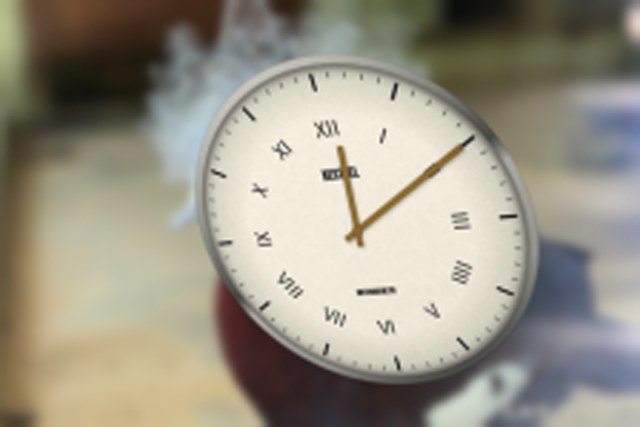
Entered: 12.10
